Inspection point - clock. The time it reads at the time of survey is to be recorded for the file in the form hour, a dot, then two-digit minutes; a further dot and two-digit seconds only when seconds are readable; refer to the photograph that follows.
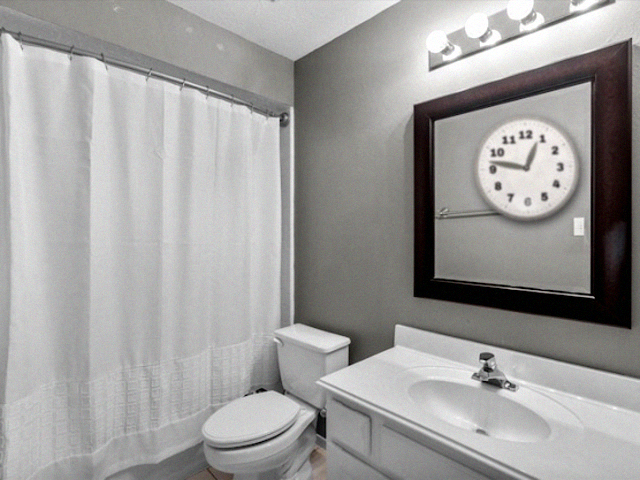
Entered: 12.47
